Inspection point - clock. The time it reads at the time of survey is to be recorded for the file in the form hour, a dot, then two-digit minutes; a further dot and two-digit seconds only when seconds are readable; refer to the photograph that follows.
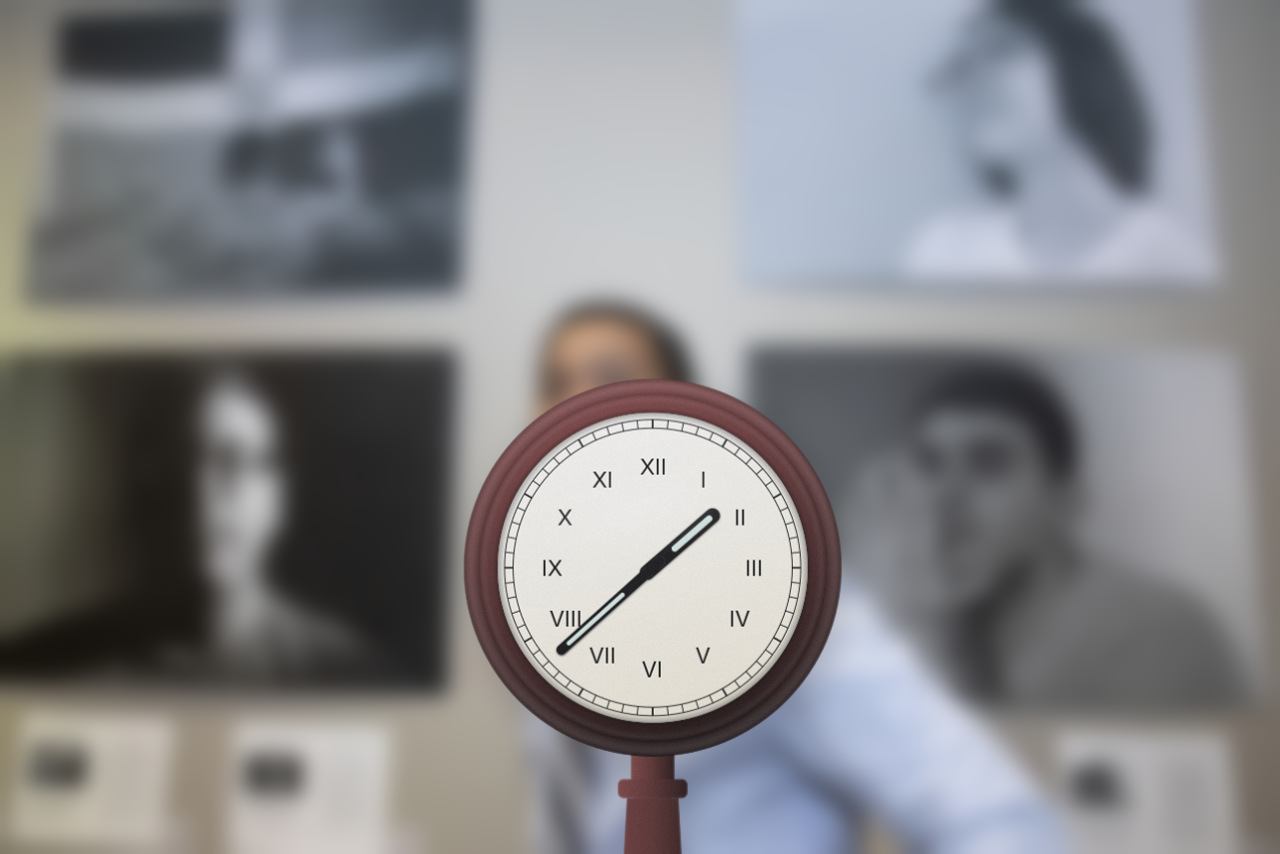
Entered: 1.38
